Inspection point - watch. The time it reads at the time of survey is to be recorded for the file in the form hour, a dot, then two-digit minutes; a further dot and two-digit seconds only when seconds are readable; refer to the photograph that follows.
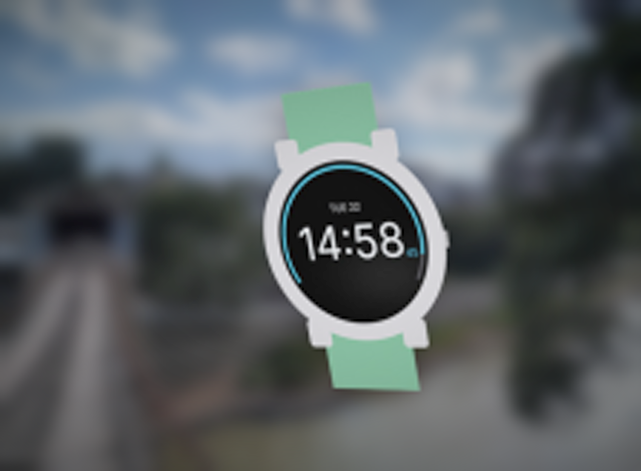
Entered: 14.58
